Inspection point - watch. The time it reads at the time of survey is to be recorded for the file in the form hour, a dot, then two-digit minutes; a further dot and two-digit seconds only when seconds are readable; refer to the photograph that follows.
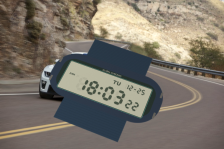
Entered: 18.03.22
